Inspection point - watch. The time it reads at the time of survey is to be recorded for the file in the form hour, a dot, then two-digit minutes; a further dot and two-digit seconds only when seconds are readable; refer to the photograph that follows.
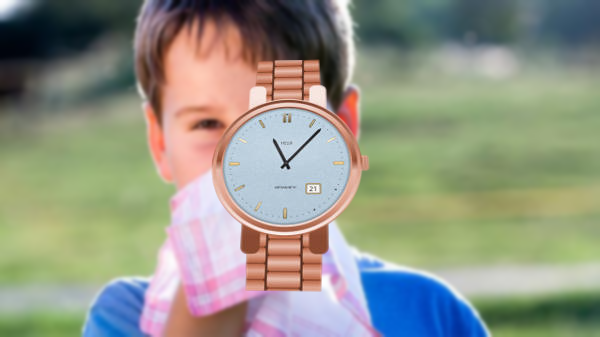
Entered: 11.07
